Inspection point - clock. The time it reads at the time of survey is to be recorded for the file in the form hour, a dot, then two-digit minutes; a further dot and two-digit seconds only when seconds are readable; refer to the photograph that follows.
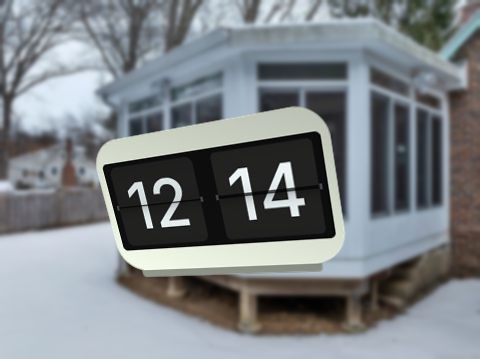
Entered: 12.14
